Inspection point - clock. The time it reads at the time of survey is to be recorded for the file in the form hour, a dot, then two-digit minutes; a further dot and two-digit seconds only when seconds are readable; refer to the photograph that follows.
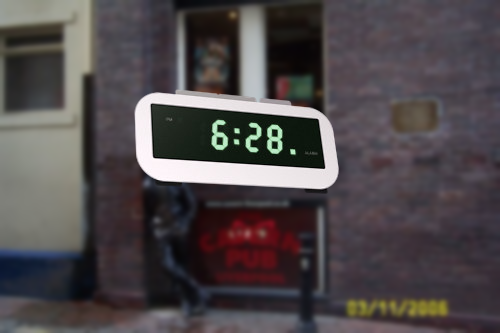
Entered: 6.28
